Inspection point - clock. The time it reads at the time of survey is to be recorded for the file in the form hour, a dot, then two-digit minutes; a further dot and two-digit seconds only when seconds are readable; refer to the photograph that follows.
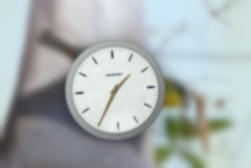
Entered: 1.35
